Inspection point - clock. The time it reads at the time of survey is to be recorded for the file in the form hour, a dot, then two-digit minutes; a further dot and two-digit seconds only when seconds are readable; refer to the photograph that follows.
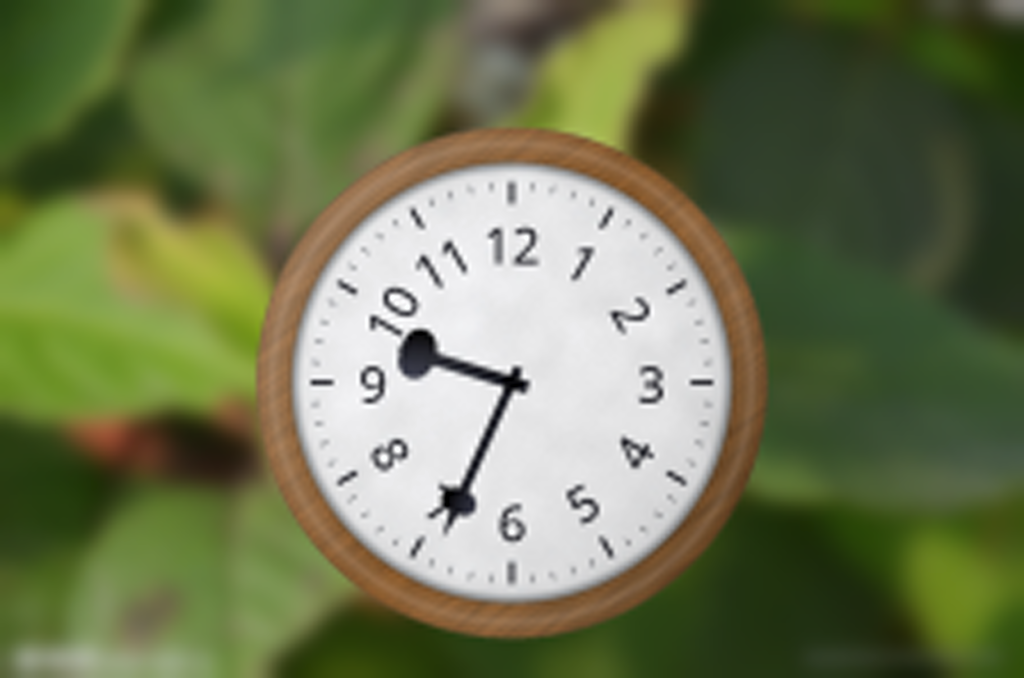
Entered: 9.34
